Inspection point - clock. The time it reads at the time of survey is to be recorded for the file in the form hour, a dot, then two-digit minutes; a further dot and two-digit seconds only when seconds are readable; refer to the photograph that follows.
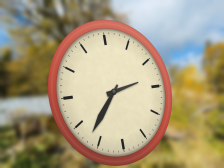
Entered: 2.37
